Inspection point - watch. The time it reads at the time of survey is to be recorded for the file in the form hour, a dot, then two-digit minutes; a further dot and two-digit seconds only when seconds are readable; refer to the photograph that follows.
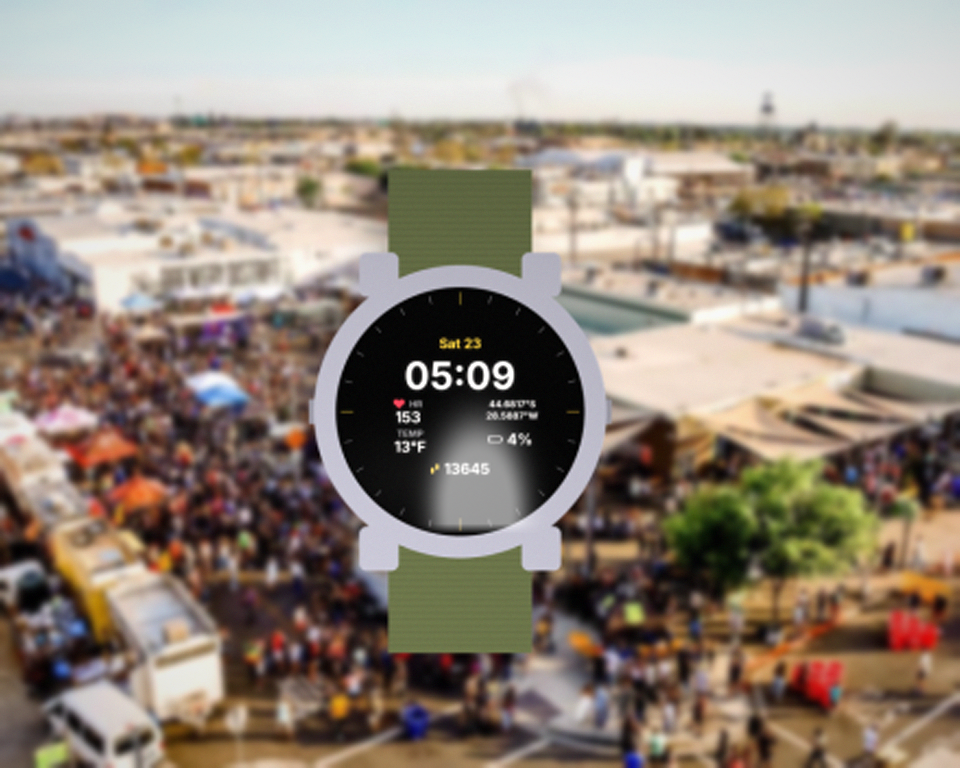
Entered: 5.09
